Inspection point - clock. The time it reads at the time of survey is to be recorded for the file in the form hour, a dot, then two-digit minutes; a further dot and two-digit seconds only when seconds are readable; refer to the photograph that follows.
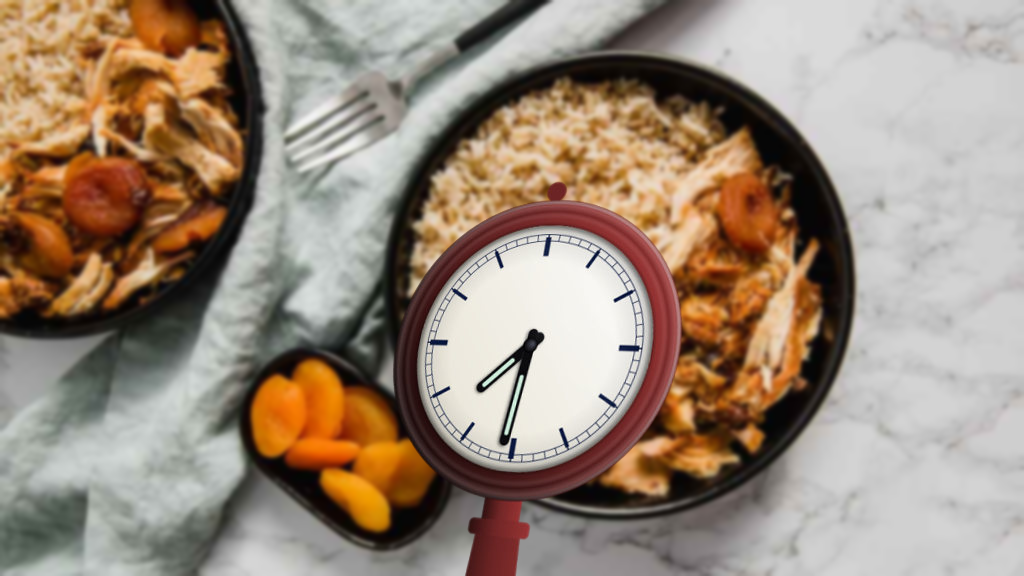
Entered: 7.31
